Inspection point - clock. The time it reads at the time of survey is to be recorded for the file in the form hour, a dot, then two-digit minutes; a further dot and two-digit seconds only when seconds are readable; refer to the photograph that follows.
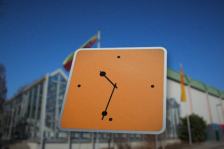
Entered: 10.32
